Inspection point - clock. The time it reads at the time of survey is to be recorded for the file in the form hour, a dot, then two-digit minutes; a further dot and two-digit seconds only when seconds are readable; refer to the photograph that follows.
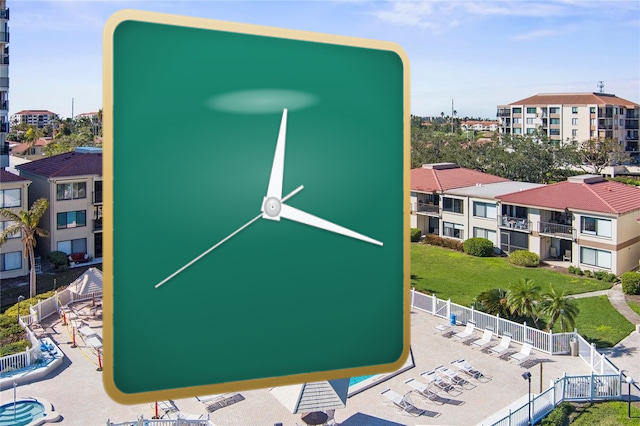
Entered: 12.17.40
